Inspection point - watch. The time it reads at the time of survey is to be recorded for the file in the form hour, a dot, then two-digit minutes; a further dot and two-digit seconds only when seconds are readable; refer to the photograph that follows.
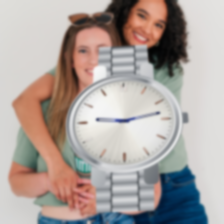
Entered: 9.13
